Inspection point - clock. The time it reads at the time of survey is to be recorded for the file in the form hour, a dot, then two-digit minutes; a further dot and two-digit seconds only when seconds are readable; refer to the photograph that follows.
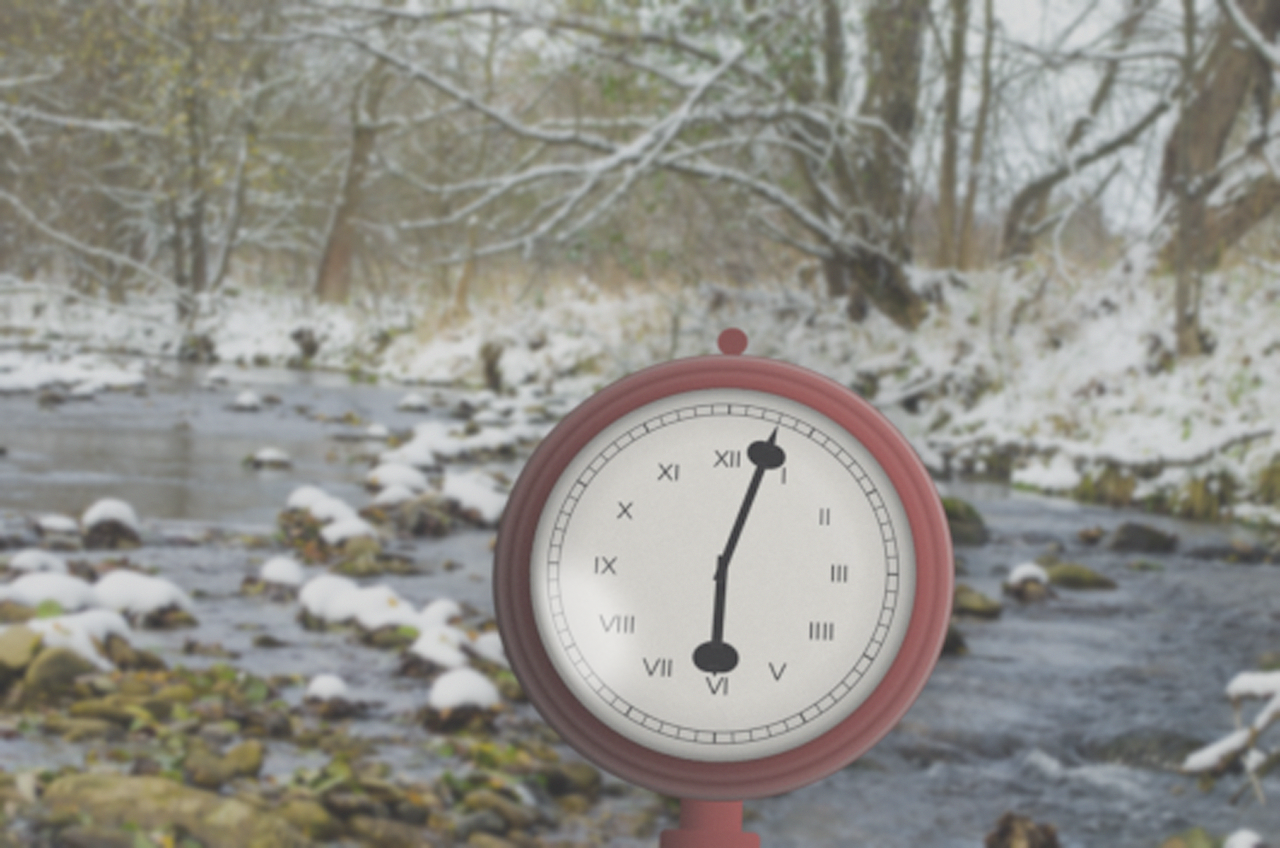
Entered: 6.03
